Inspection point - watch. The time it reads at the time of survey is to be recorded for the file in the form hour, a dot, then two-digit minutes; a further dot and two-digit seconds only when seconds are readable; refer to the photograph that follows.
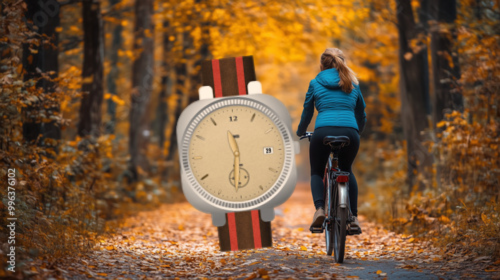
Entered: 11.31
